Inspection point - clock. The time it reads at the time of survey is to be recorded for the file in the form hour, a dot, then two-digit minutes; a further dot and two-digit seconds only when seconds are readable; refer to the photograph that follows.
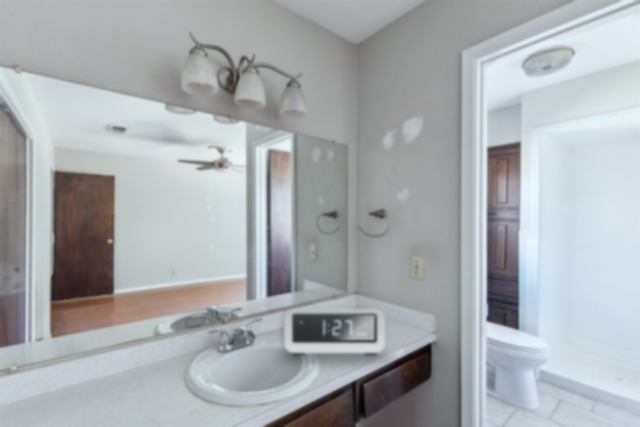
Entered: 1.27
